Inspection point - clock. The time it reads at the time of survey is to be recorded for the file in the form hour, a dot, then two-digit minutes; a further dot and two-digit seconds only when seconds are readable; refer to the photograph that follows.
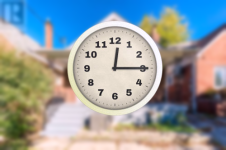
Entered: 12.15
